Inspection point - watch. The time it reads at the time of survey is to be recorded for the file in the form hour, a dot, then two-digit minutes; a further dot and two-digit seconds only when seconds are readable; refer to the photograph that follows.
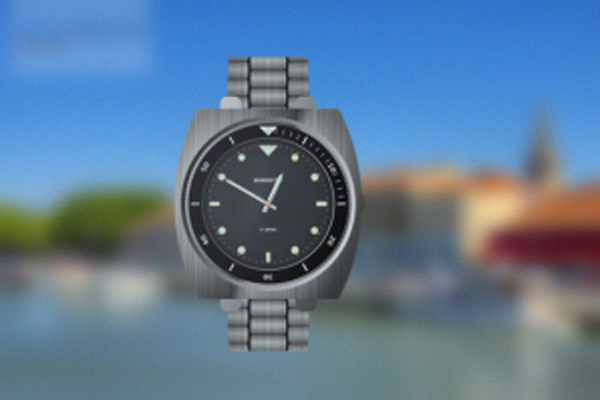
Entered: 12.50
